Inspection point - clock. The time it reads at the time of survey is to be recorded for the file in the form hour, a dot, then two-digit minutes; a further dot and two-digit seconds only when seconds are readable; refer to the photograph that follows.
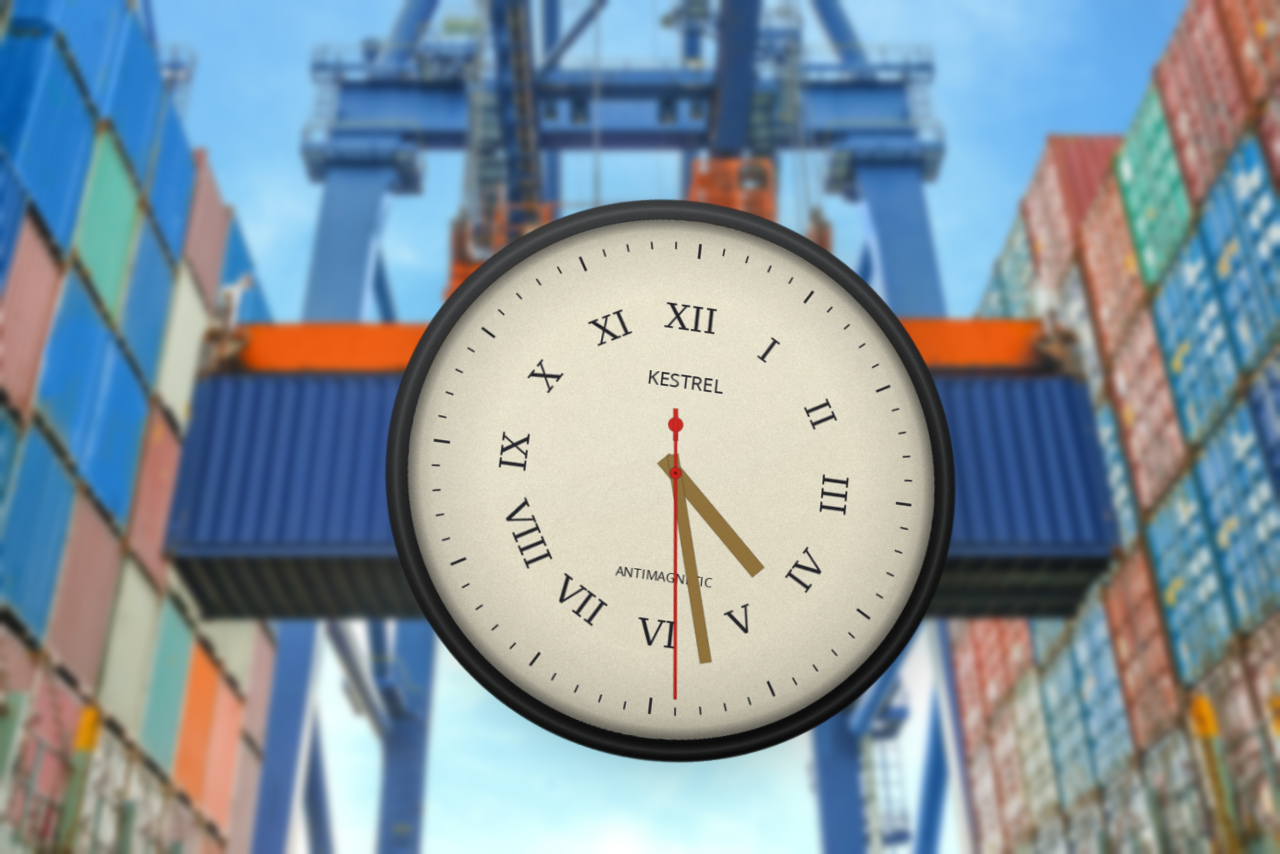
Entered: 4.27.29
